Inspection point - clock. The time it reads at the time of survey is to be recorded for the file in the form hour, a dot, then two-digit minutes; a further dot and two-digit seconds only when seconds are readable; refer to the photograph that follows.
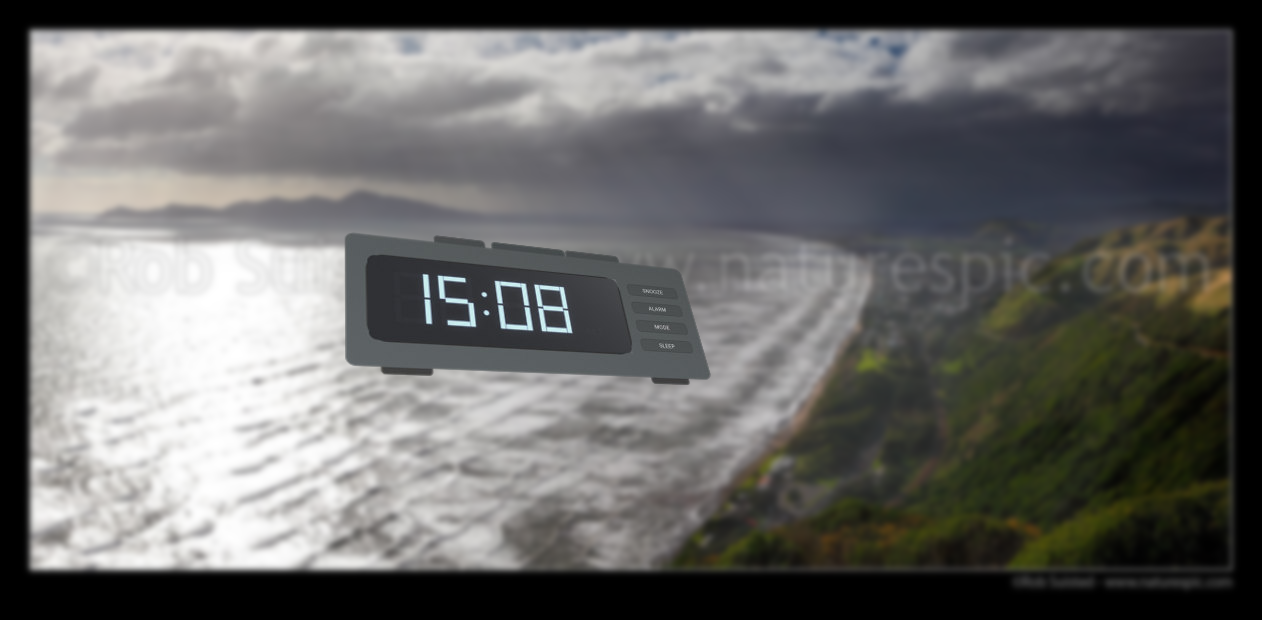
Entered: 15.08
